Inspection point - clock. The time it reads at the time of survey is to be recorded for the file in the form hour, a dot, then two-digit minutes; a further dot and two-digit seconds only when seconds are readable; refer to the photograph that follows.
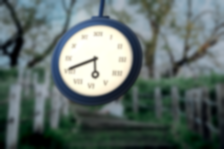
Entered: 5.41
